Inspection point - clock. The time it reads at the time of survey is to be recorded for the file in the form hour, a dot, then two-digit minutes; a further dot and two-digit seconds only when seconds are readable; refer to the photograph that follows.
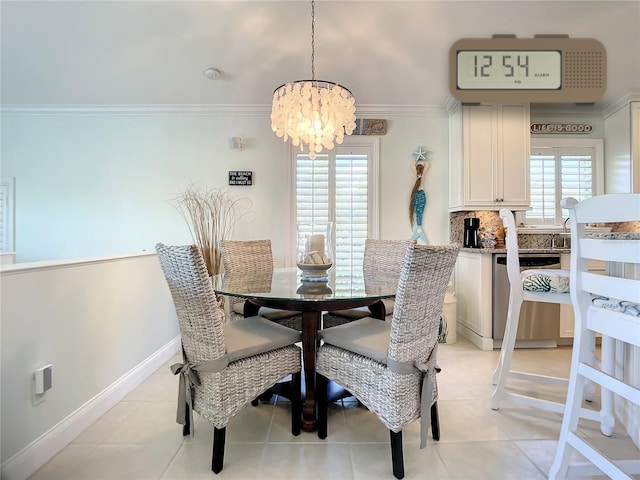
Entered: 12.54
